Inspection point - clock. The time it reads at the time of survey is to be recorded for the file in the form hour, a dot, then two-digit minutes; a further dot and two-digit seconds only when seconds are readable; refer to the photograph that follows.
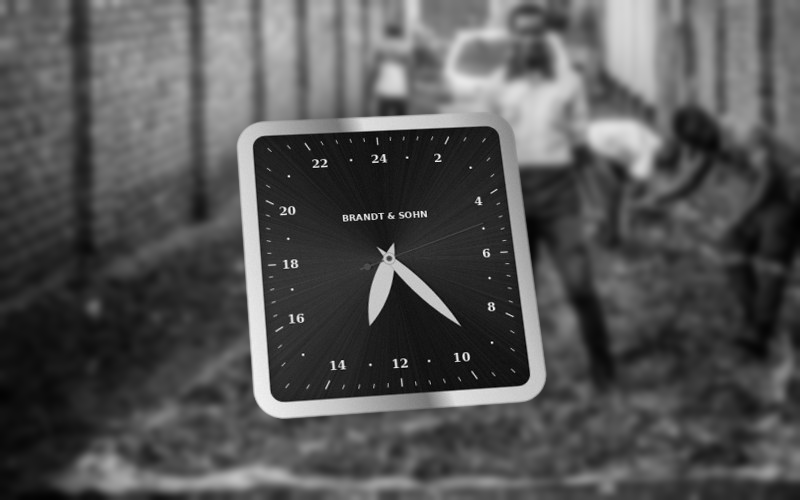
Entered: 13.23.12
